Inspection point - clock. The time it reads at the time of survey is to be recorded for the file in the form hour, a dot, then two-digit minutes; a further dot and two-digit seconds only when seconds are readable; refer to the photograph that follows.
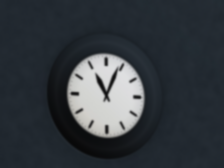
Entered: 11.04
